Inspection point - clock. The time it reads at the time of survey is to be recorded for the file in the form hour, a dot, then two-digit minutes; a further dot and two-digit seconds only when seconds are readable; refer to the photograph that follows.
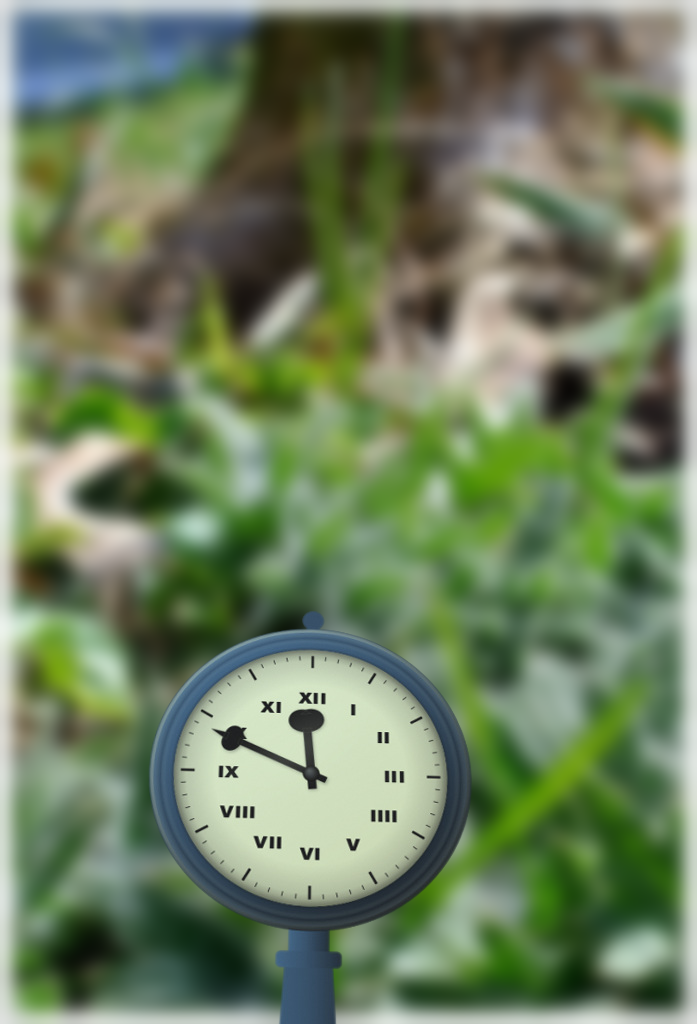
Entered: 11.49
